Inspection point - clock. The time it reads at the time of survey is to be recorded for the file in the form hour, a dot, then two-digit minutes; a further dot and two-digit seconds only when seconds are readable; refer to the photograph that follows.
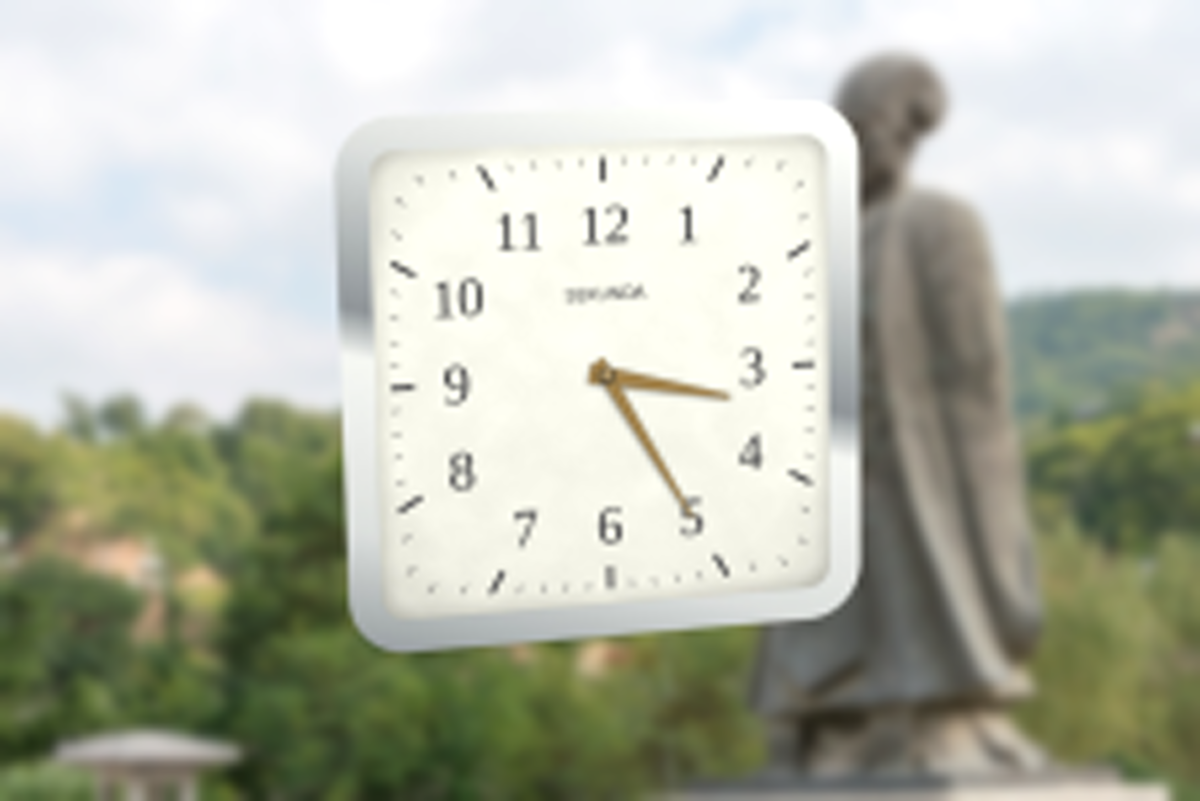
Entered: 3.25
